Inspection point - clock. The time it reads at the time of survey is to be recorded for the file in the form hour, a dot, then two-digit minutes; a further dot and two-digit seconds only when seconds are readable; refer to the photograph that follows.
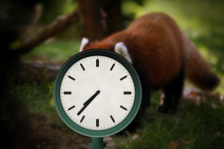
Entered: 7.37
